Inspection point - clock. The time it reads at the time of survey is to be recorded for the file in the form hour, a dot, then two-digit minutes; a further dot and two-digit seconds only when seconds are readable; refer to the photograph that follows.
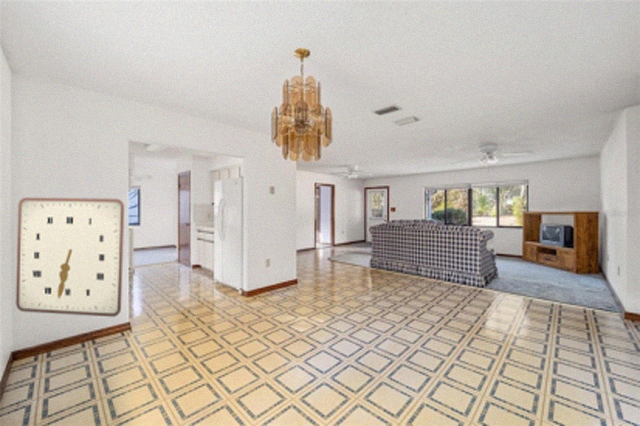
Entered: 6.32
